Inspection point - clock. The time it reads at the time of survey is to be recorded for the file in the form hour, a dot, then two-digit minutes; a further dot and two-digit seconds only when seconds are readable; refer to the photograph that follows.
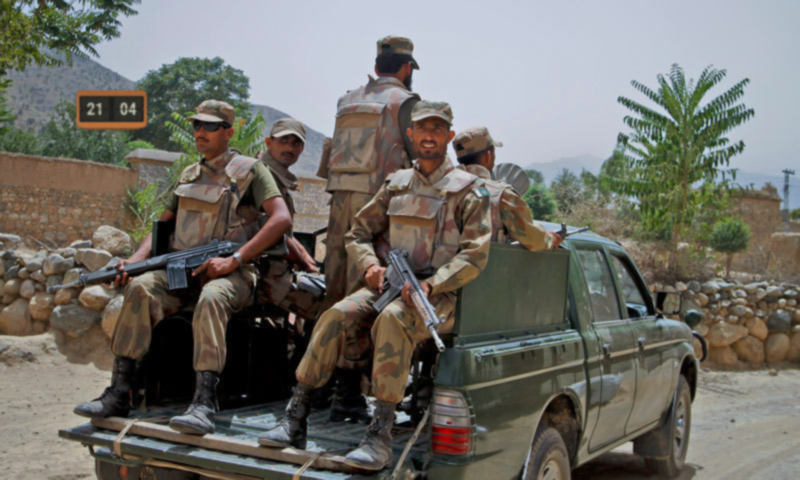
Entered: 21.04
